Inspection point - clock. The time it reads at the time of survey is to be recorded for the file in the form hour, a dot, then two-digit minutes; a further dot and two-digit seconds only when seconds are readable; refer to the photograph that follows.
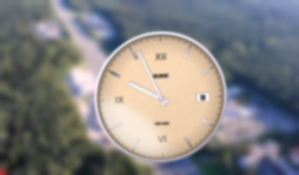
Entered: 9.56
